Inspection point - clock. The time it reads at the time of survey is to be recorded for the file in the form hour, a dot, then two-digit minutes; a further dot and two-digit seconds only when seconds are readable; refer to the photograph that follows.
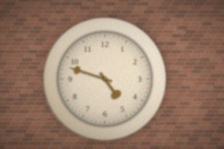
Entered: 4.48
